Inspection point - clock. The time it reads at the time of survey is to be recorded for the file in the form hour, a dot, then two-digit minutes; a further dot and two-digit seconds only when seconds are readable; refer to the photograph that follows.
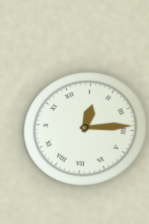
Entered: 1.19
